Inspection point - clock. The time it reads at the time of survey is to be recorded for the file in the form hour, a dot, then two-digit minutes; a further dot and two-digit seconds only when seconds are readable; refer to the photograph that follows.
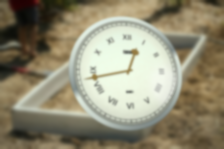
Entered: 12.43
